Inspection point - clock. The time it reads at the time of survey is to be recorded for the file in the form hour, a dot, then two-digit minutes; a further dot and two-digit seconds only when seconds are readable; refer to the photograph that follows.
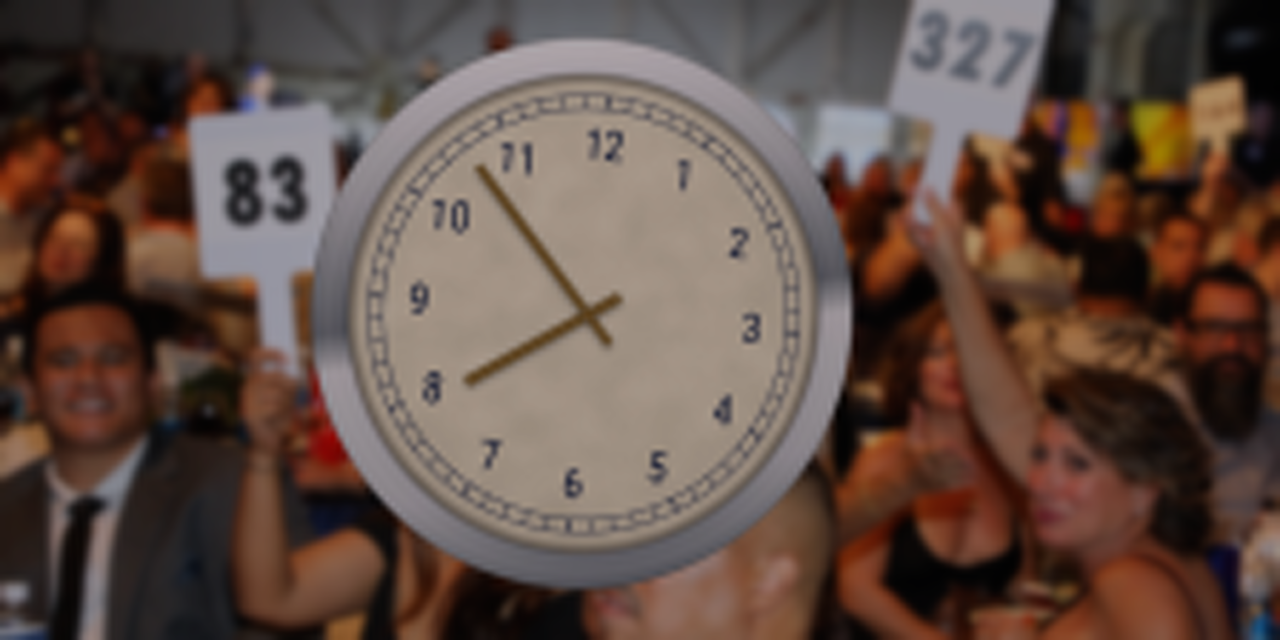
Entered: 7.53
